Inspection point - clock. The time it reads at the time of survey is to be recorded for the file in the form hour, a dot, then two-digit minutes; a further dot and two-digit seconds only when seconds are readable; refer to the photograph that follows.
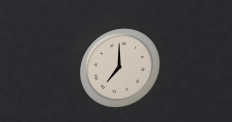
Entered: 6.58
